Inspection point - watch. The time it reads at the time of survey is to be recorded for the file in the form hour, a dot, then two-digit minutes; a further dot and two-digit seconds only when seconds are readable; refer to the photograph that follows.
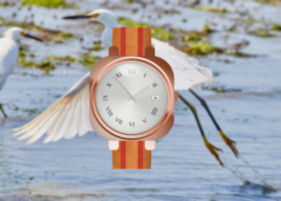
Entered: 1.53
